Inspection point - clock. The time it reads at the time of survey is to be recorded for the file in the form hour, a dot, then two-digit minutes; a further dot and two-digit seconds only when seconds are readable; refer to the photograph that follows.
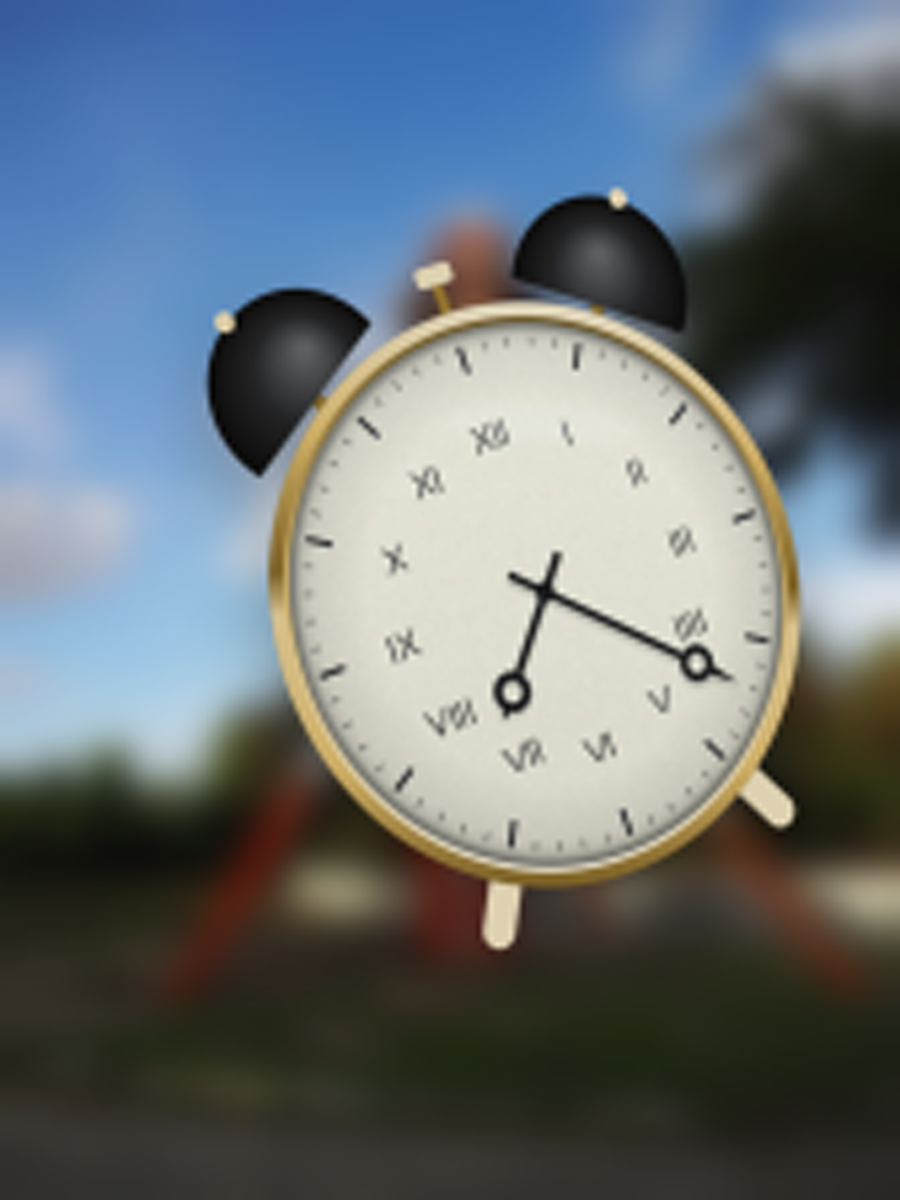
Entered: 7.22
